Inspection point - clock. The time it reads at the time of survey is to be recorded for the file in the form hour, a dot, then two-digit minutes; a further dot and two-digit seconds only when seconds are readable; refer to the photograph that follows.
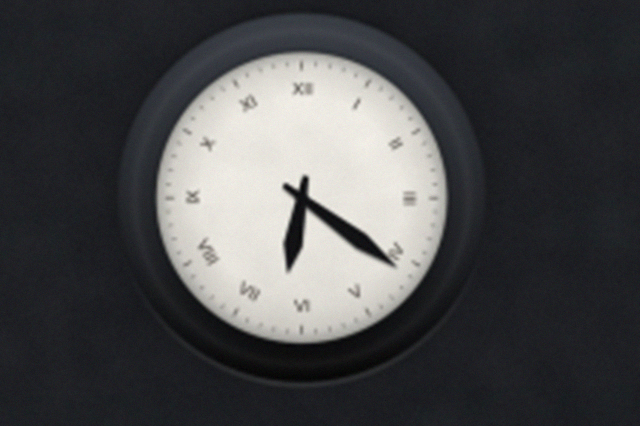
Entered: 6.21
